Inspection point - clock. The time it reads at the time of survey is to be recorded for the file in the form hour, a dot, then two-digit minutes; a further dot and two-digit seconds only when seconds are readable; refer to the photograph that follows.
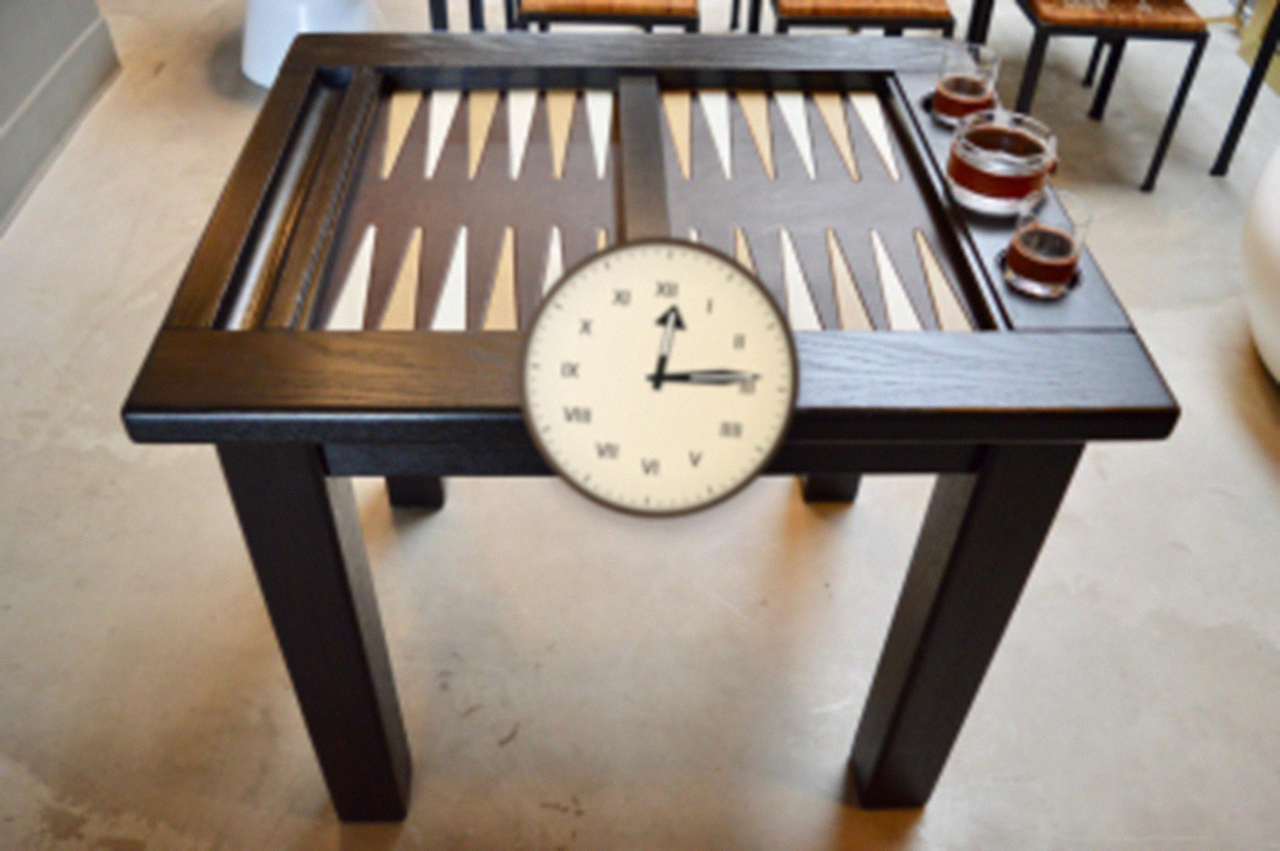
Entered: 12.14
